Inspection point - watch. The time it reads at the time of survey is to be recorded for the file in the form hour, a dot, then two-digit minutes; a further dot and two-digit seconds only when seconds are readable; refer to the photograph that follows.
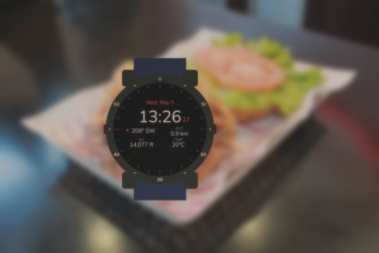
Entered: 13.26
